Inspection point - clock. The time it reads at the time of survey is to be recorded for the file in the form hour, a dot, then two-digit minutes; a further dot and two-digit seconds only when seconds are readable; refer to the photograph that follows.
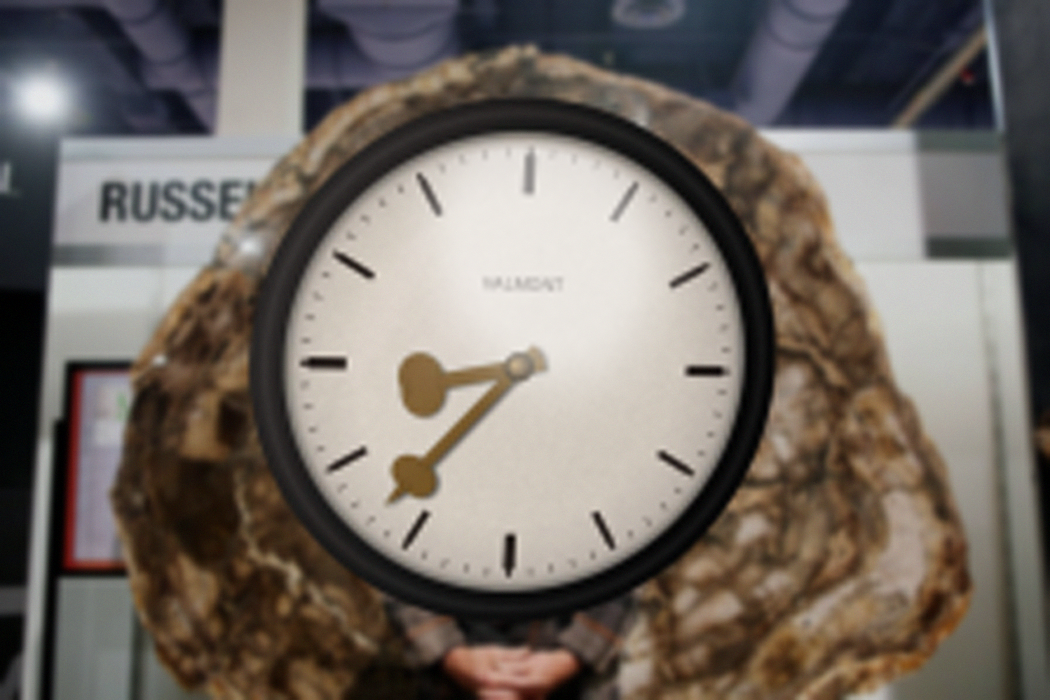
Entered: 8.37
